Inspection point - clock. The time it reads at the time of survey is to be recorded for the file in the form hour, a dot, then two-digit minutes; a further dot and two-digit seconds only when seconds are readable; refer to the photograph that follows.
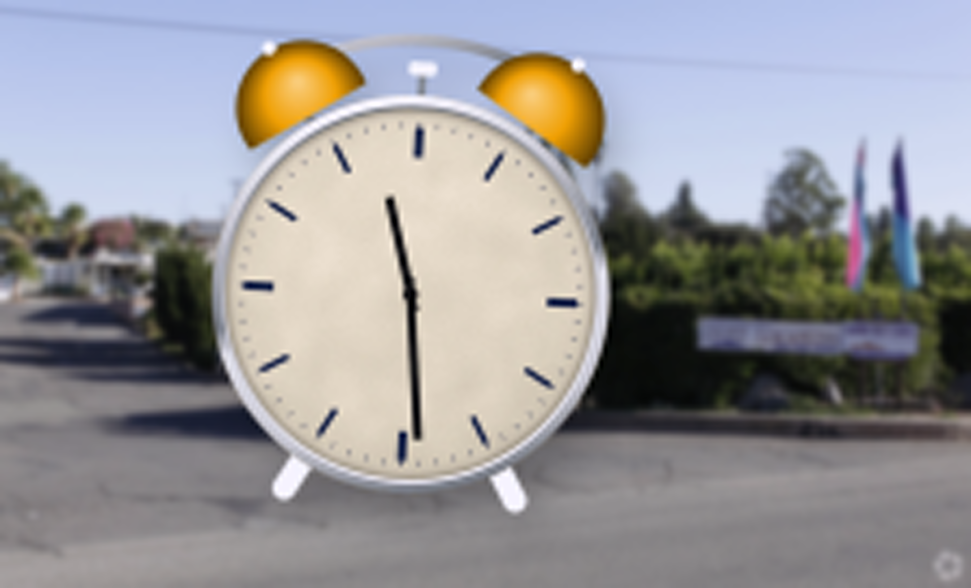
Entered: 11.29
